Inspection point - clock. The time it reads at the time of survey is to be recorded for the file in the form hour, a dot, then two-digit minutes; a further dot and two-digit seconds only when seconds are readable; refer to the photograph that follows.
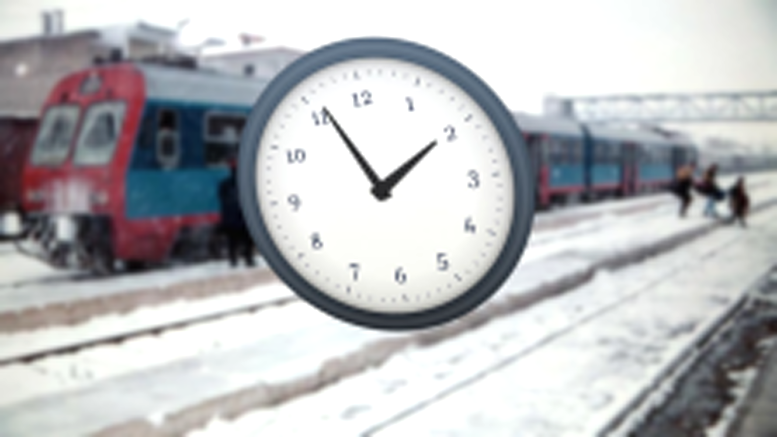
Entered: 1.56
